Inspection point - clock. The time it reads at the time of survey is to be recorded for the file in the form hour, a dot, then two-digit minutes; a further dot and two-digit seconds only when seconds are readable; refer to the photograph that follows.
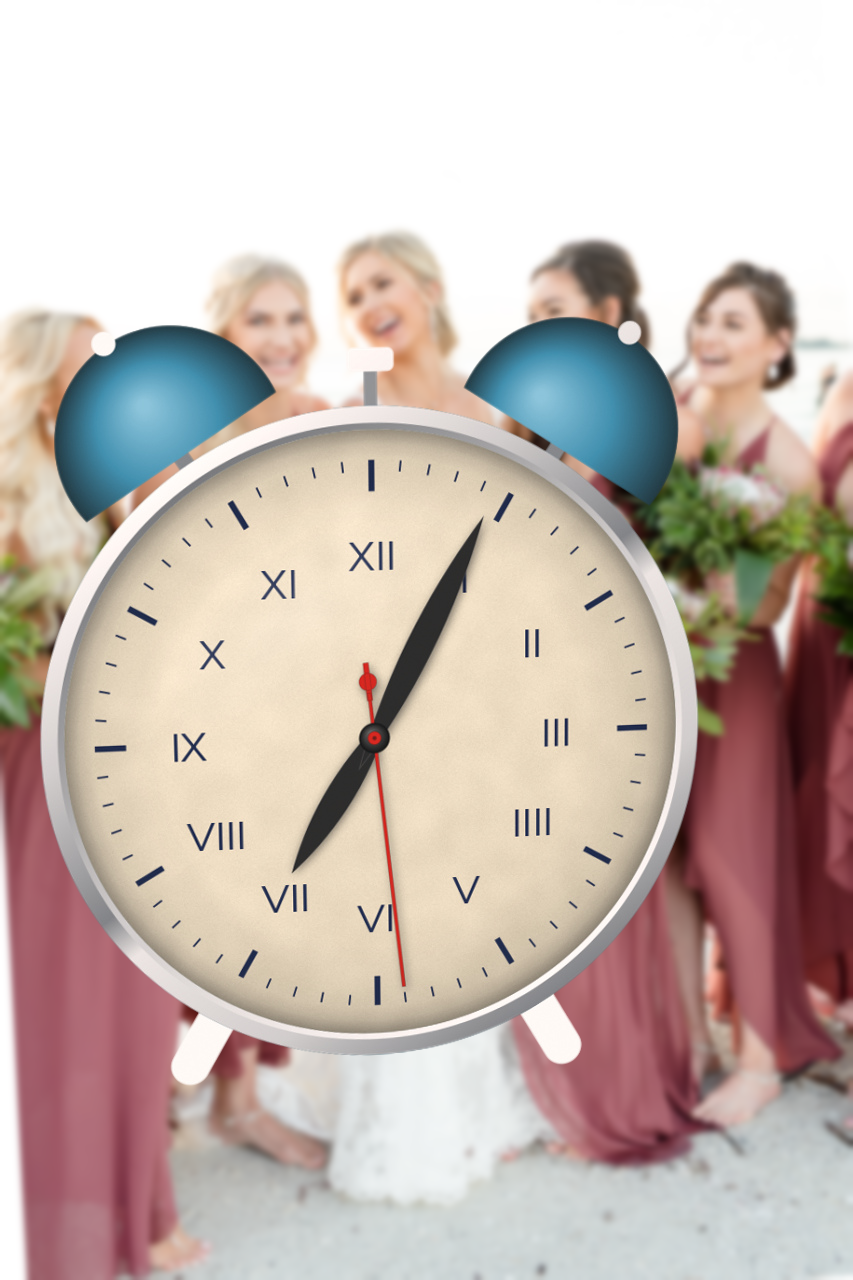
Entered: 7.04.29
